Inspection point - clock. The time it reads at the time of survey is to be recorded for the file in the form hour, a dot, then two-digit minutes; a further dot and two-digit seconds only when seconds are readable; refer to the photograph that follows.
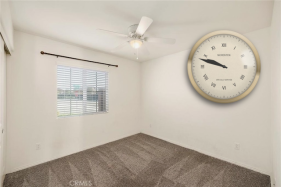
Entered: 9.48
